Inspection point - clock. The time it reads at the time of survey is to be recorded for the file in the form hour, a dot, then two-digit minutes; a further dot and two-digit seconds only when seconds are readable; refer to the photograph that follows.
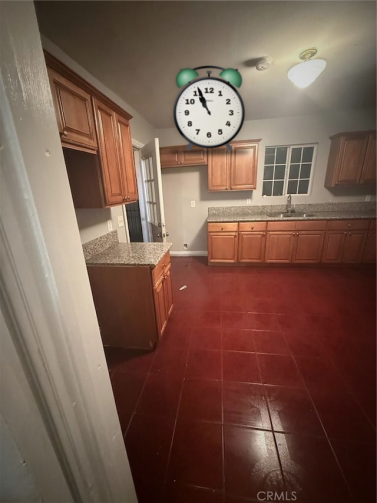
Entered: 10.56
